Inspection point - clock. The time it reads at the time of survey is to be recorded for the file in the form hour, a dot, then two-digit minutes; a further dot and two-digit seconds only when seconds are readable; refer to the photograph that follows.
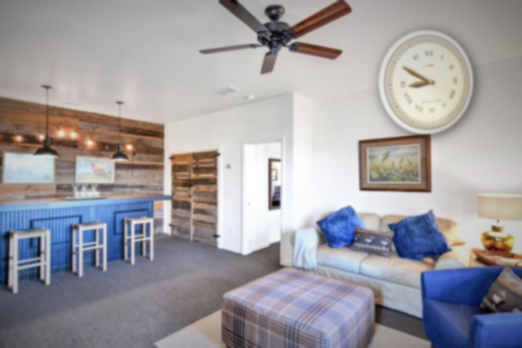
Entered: 8.50
